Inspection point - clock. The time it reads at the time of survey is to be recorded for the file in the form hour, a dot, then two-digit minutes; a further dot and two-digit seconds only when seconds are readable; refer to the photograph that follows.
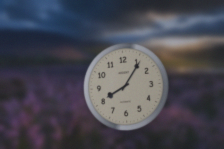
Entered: 8.06
